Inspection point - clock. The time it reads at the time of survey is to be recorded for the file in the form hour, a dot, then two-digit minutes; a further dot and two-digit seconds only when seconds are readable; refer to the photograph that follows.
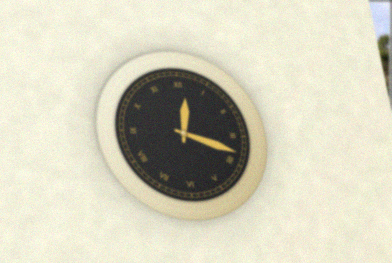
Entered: 12.18
